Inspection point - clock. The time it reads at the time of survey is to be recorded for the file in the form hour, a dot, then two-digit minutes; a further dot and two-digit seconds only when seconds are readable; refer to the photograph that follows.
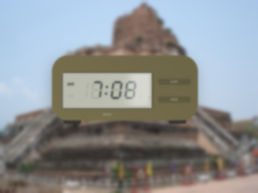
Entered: 7.08
